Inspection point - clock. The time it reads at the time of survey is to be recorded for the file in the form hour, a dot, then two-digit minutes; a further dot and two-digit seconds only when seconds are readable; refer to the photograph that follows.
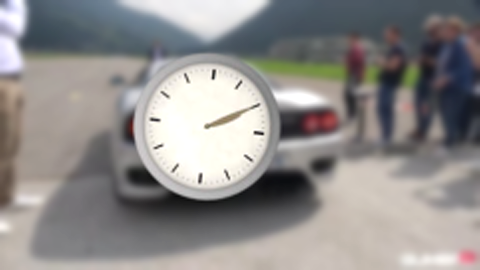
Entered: 2.10
